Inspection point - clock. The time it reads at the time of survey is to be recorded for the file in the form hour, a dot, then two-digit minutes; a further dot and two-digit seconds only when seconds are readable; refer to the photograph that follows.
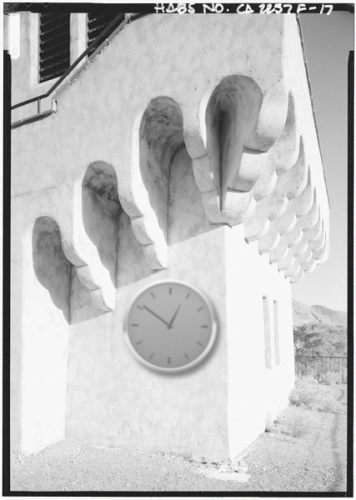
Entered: 12.51
